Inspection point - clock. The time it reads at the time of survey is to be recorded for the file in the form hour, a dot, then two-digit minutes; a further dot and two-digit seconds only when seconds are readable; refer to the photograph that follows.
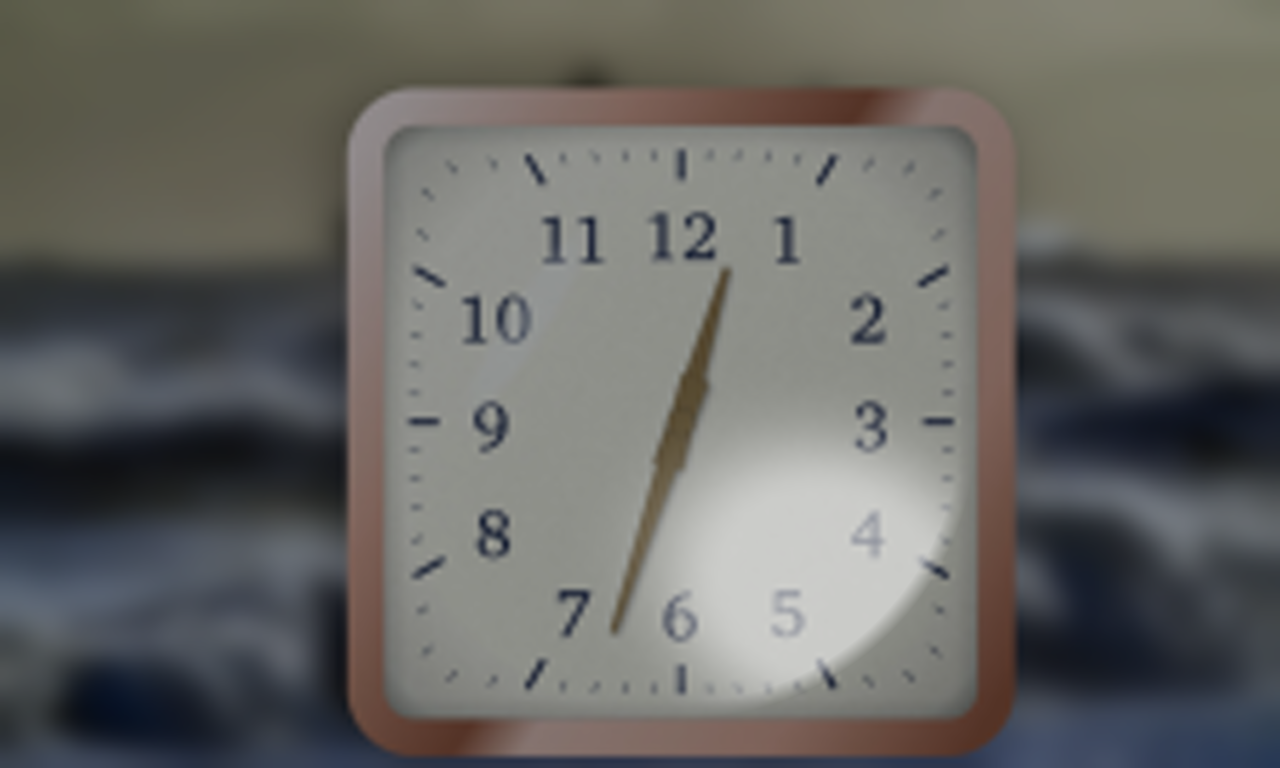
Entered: 12.33
